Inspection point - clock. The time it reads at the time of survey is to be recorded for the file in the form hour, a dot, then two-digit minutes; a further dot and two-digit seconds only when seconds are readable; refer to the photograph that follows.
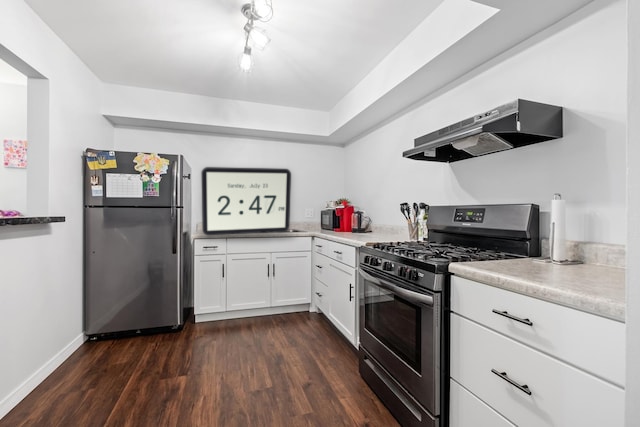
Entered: 2.47
